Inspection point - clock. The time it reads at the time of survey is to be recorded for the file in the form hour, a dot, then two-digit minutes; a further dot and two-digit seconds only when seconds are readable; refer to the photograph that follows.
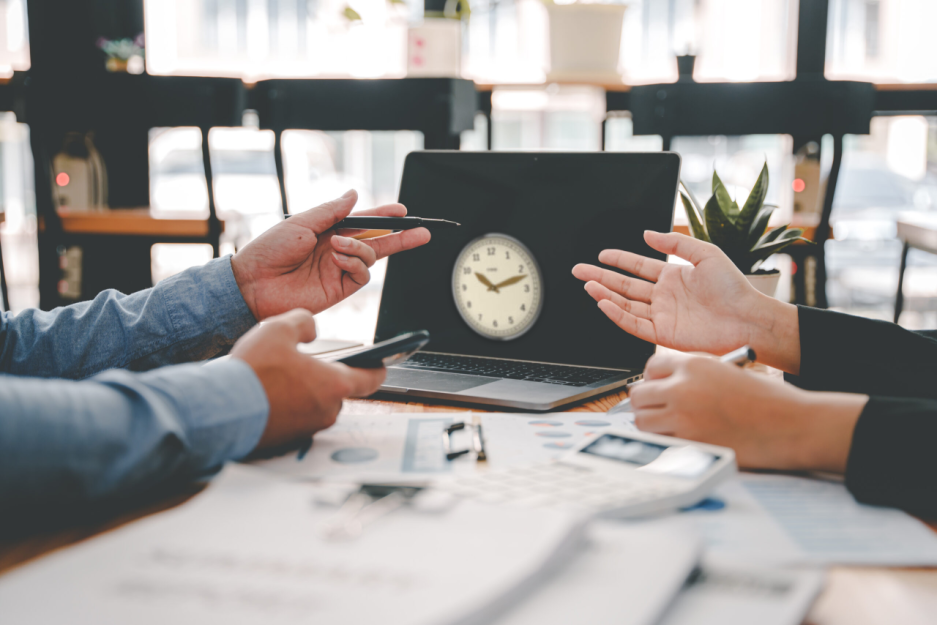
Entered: 10.12
